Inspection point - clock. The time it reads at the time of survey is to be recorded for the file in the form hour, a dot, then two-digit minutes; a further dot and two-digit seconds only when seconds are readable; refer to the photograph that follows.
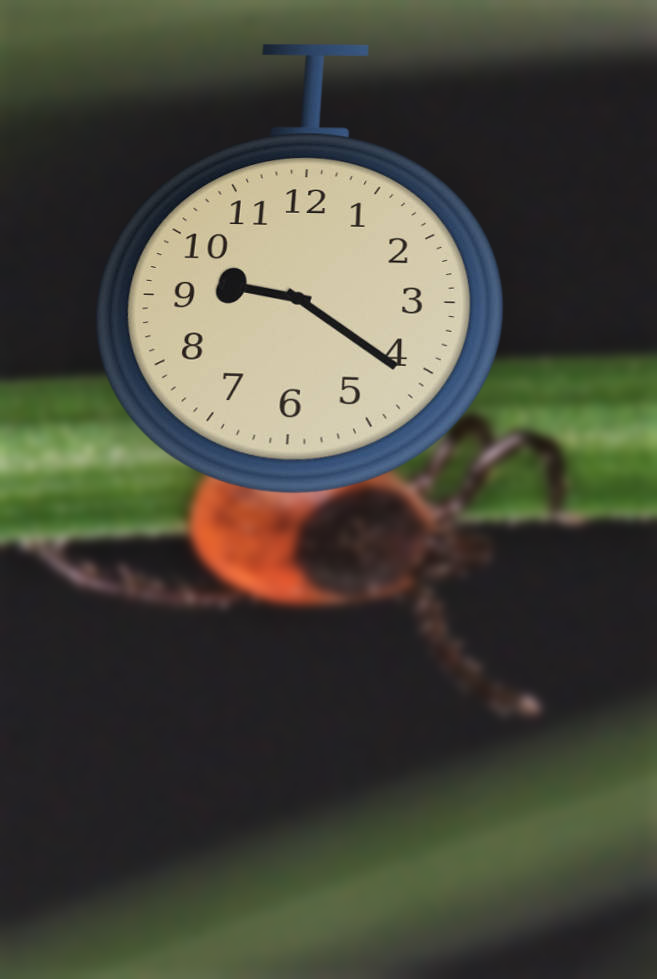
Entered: 9.21
